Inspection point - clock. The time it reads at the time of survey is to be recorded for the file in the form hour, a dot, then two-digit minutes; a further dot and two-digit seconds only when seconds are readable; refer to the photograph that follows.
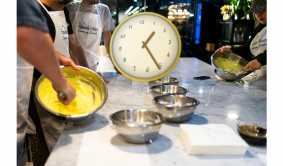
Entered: 1.26
